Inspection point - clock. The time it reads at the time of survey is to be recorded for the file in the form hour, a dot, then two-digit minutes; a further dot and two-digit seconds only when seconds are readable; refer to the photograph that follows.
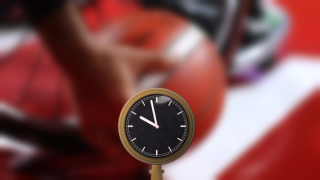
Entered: 9.58
